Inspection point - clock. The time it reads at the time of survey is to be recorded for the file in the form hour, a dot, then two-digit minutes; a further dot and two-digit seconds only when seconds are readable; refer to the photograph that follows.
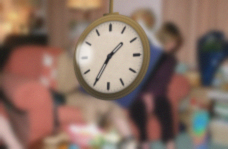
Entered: 1.35
